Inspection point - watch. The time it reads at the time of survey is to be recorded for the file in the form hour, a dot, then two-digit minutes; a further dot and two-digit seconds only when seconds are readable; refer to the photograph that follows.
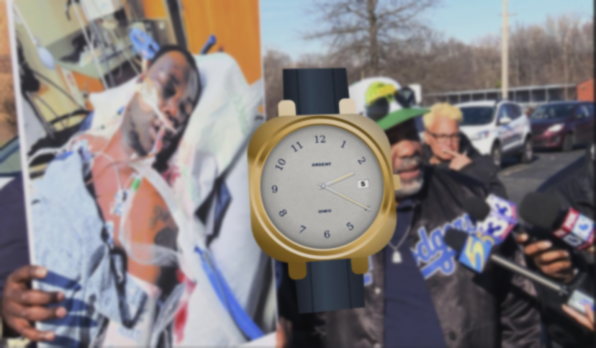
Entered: 2.20
